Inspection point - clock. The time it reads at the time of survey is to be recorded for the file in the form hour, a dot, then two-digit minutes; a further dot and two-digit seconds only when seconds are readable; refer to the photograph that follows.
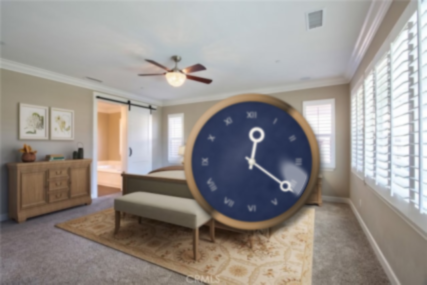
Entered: 12.21
